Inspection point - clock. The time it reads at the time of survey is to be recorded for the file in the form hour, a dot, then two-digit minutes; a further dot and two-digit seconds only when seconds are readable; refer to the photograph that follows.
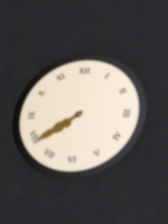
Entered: 7.39
